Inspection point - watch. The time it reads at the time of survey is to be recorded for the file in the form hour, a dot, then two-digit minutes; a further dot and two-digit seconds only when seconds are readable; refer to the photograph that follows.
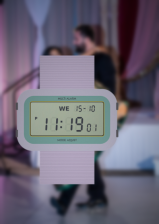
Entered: 11.19.01
